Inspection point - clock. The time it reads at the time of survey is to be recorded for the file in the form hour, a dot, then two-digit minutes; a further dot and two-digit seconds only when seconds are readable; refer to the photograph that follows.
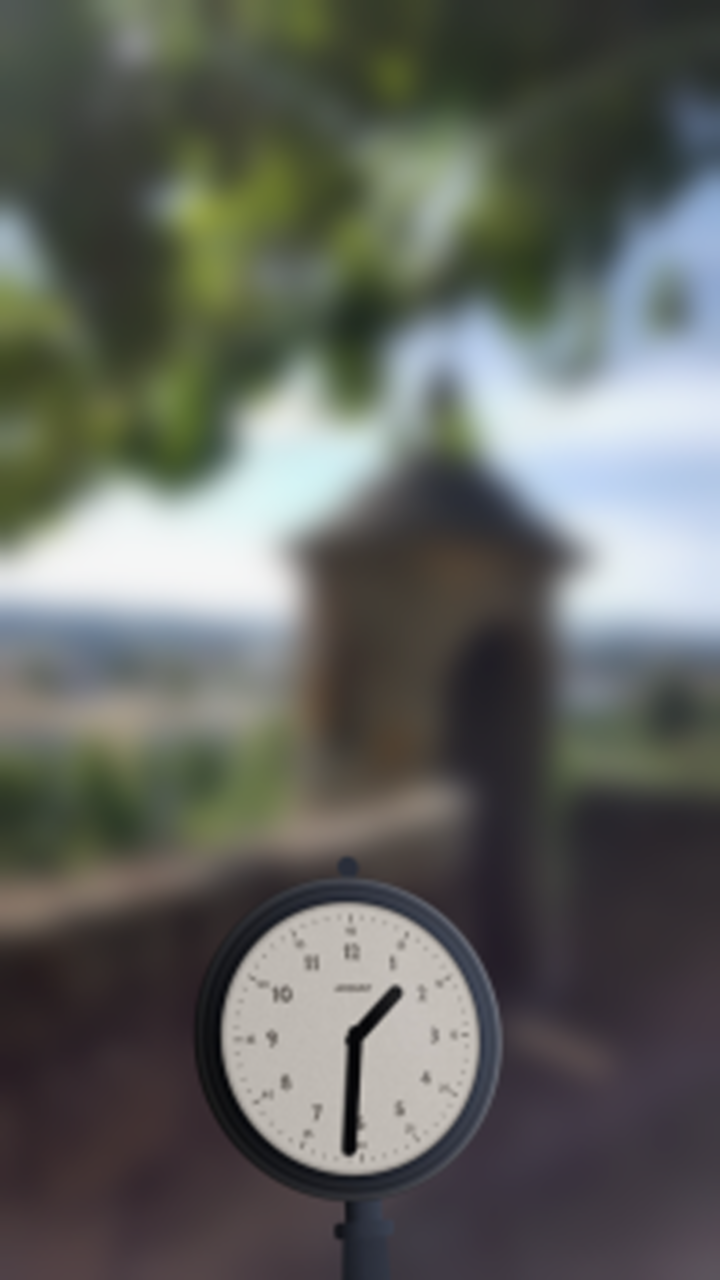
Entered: 1.31
